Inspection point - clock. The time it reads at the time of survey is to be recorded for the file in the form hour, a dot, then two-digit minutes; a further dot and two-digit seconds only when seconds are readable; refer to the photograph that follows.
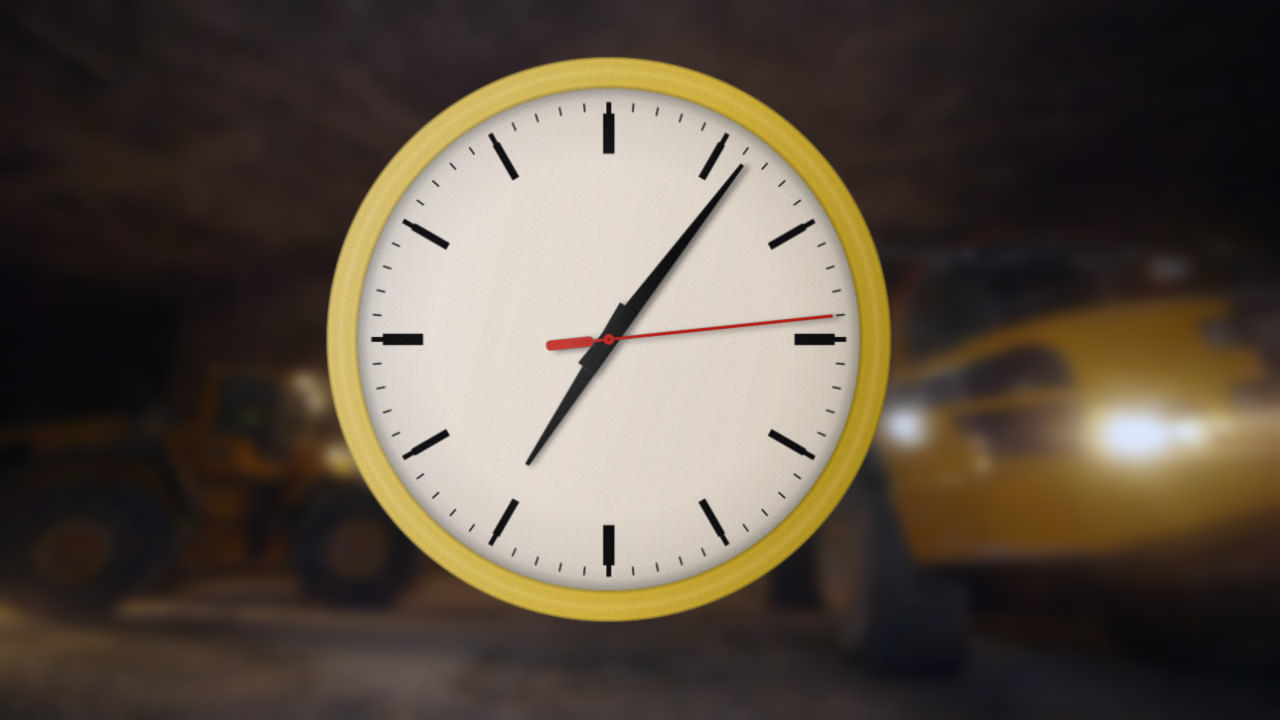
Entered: 7.06.14
